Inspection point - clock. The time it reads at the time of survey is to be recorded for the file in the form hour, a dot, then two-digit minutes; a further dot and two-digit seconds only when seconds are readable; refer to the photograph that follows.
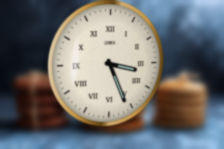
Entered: 3.26
